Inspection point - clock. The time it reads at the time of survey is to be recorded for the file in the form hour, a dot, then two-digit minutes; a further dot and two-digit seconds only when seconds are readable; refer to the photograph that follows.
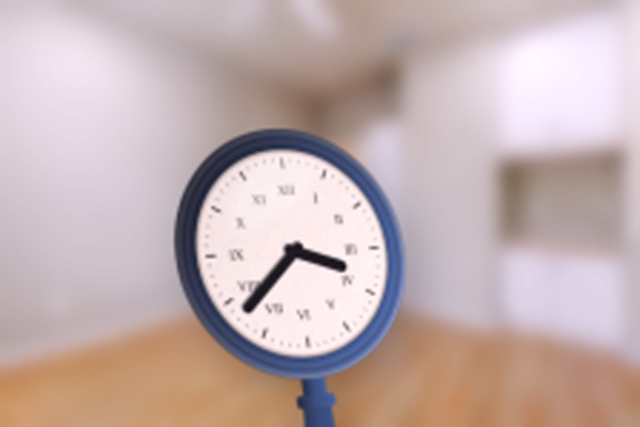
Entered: 3.38
